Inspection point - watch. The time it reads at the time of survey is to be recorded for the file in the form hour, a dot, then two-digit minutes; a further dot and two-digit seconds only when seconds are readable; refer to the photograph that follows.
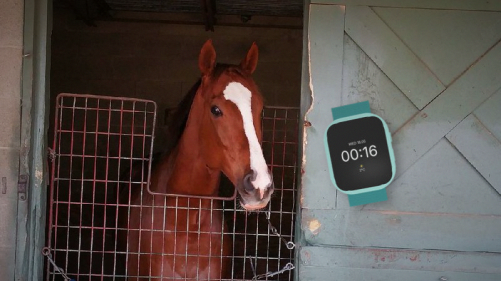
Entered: 0.16
